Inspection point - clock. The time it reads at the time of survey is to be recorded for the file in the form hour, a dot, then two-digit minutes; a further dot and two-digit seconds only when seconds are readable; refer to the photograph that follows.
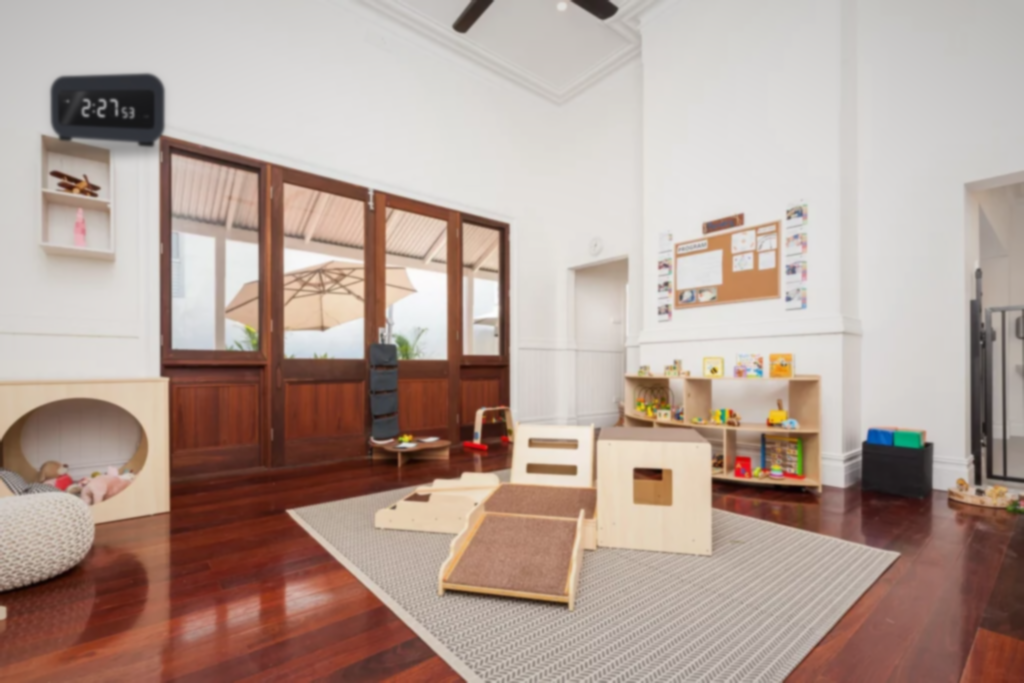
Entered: 2.27
